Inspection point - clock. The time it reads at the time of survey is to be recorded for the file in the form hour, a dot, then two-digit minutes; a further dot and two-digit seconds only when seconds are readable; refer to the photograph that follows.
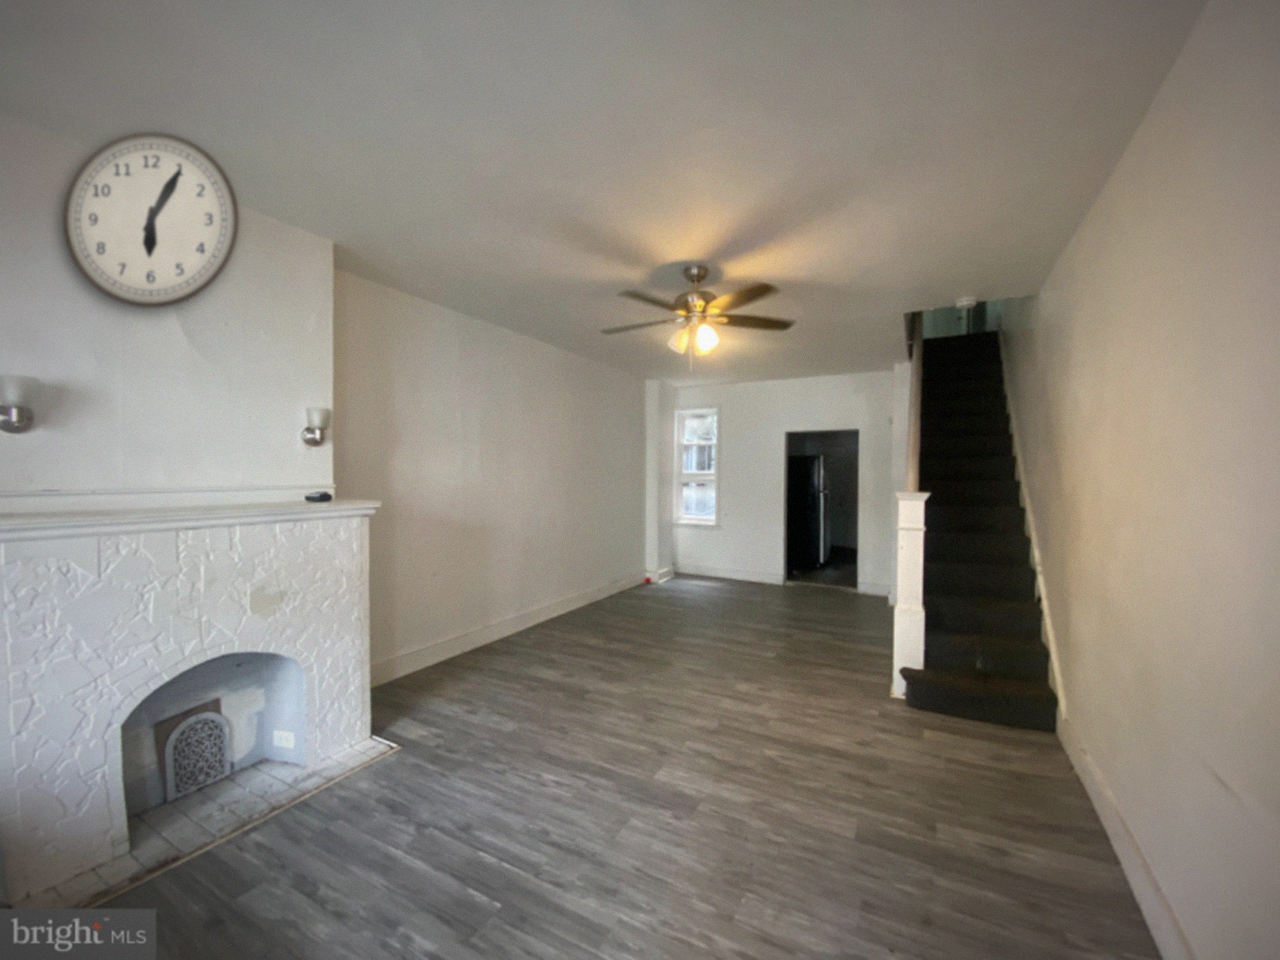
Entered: 6.05
